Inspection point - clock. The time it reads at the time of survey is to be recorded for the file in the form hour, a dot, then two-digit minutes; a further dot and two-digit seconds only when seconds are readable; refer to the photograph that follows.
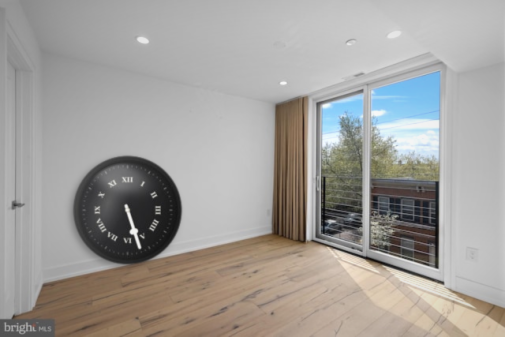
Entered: 5.27
